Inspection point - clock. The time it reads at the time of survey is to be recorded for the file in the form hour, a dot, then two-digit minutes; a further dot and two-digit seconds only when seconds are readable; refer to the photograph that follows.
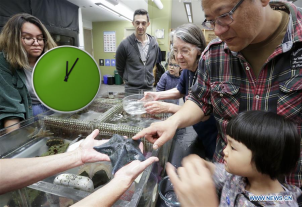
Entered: 12.05
